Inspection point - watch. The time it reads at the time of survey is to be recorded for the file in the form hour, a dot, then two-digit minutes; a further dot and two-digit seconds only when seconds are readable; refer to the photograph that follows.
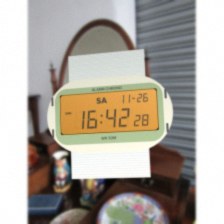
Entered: 16.42.28
